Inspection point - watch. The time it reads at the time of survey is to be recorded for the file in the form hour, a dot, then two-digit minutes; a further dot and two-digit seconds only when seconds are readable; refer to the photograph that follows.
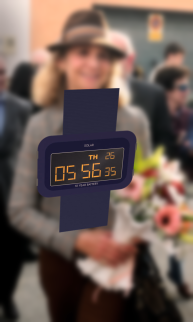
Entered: 5.56.35
